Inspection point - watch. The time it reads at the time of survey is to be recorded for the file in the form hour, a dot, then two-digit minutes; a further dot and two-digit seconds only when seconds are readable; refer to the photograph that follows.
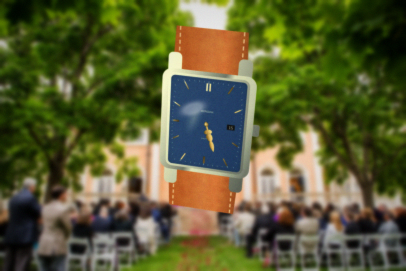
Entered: 5.27
